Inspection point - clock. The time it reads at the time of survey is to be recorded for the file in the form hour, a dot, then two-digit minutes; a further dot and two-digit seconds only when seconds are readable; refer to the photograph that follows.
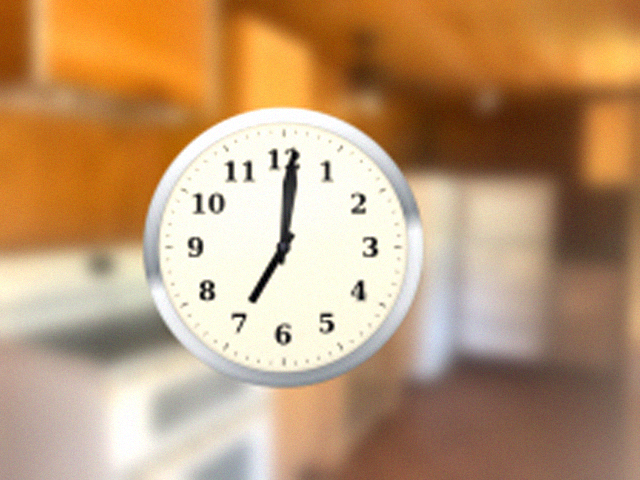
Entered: 7.01
